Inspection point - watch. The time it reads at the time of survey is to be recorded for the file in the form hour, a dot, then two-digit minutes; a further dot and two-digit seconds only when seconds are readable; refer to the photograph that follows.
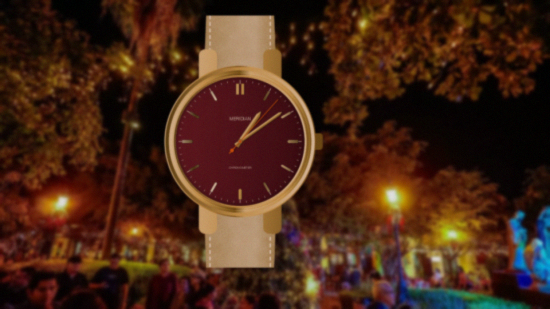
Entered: 1.09.07
